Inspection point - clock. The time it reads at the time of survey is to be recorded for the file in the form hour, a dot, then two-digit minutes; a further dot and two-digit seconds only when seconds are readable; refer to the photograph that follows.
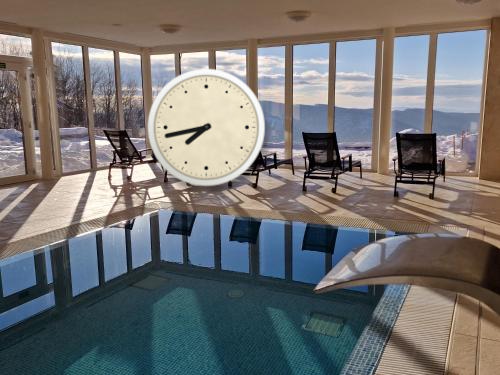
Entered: 7.43
